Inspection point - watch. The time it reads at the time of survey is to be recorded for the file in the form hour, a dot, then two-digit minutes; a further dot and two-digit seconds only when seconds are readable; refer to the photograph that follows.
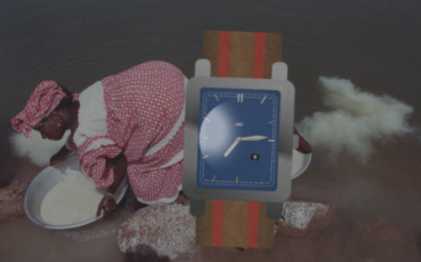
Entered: 7.14
